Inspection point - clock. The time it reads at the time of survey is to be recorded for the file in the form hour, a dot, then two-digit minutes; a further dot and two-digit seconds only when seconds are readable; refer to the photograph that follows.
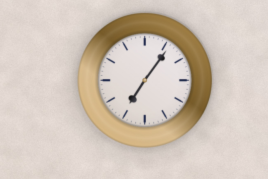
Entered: 7.06
